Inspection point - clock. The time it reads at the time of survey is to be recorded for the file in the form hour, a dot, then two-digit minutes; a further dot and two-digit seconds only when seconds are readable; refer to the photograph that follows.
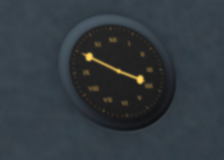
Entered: 3.50
